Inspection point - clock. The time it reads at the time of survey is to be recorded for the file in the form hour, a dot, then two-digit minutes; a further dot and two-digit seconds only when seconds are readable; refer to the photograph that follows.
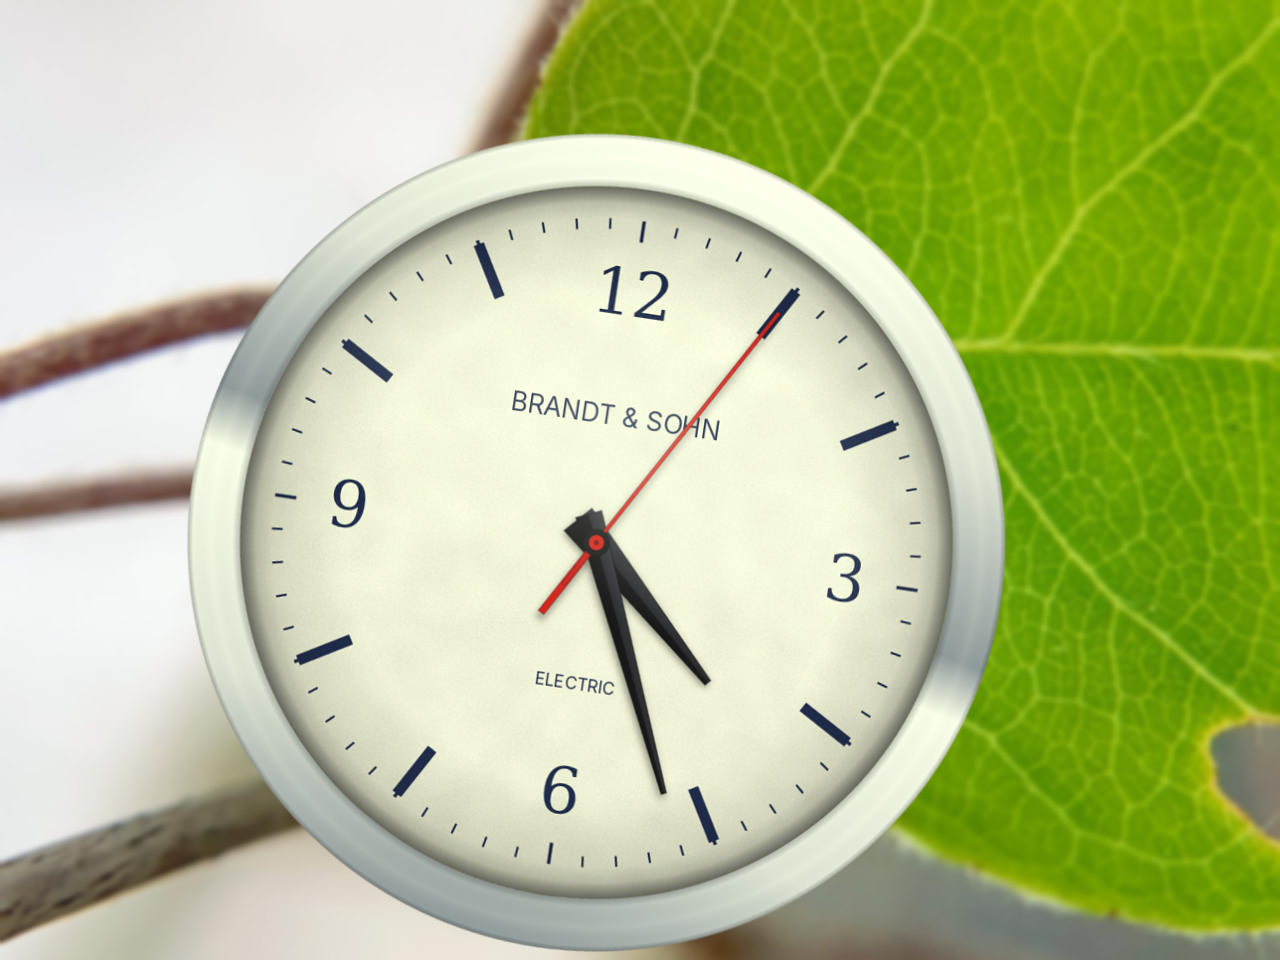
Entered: 4.26.05
